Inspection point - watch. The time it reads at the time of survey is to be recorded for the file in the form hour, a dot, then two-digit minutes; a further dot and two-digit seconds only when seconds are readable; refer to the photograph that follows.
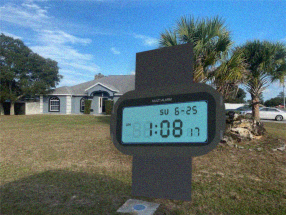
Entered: 1.08
